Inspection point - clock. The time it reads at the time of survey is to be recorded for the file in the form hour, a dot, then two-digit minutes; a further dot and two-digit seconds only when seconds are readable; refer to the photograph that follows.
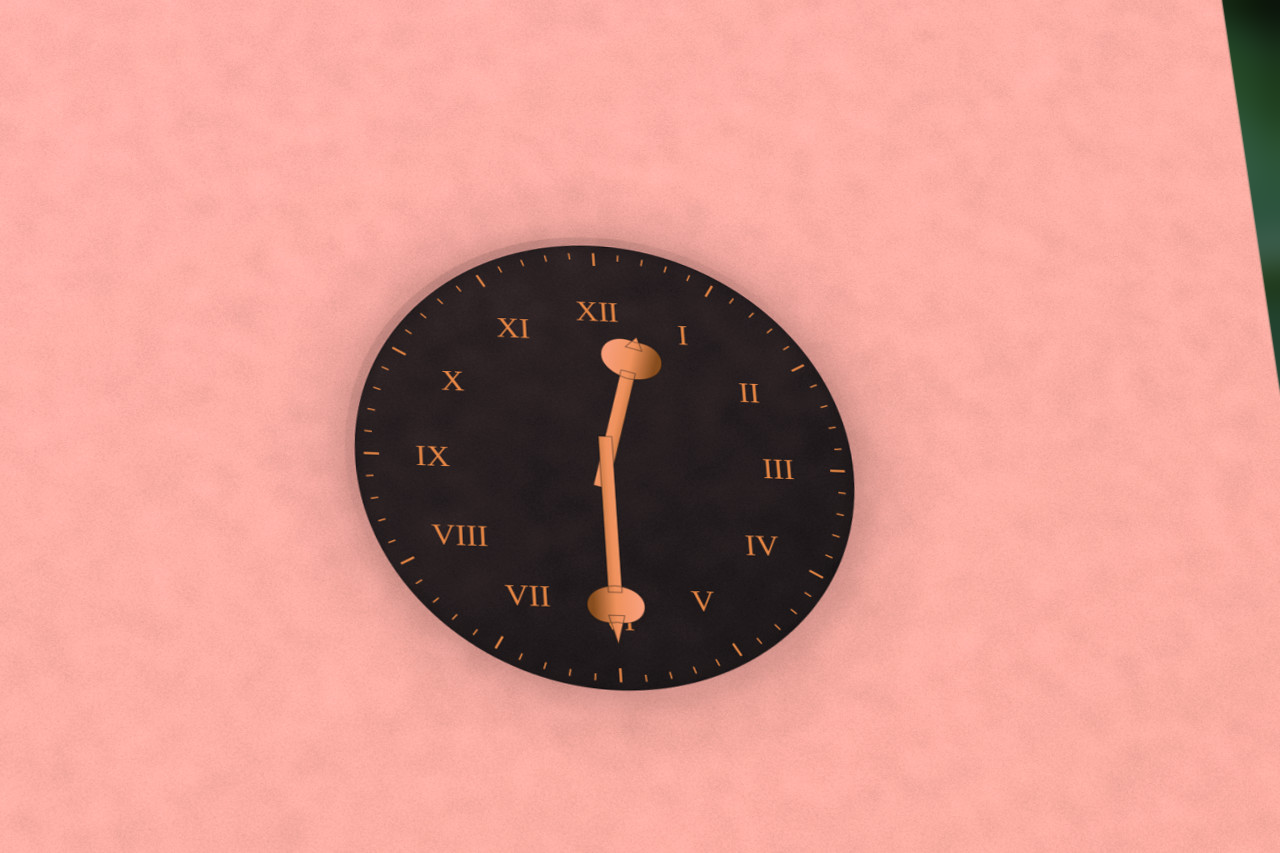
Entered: 12.30
